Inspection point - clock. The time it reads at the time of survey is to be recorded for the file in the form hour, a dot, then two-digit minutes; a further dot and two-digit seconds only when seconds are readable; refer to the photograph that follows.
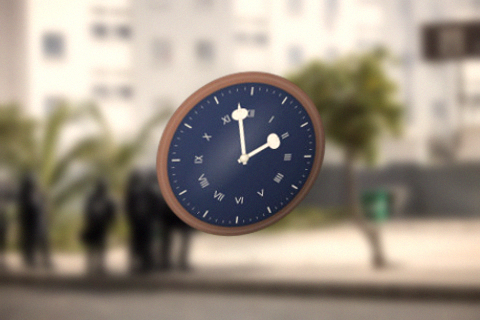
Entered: 1.58
